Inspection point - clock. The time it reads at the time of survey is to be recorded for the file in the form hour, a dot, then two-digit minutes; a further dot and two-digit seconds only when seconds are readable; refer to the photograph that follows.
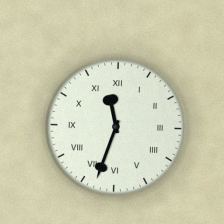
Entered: 11.33
